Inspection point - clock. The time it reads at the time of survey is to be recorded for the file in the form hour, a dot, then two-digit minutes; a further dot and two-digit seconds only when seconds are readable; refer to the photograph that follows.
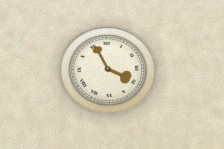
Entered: 3.56
